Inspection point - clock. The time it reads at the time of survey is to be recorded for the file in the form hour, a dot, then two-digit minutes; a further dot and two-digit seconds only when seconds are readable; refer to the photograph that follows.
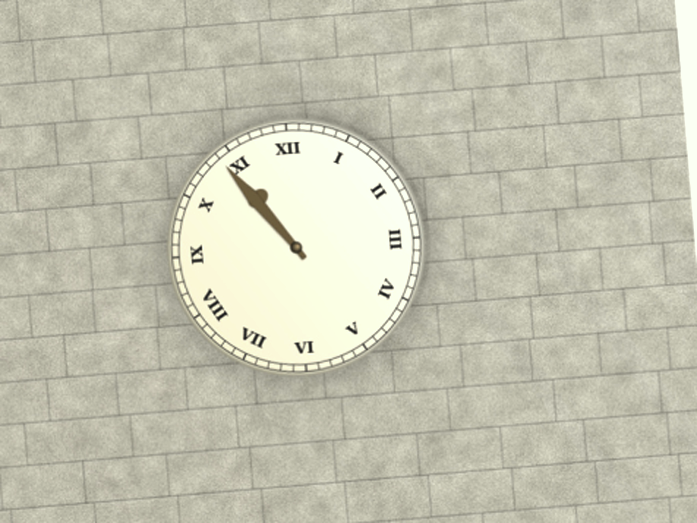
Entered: 10.54
